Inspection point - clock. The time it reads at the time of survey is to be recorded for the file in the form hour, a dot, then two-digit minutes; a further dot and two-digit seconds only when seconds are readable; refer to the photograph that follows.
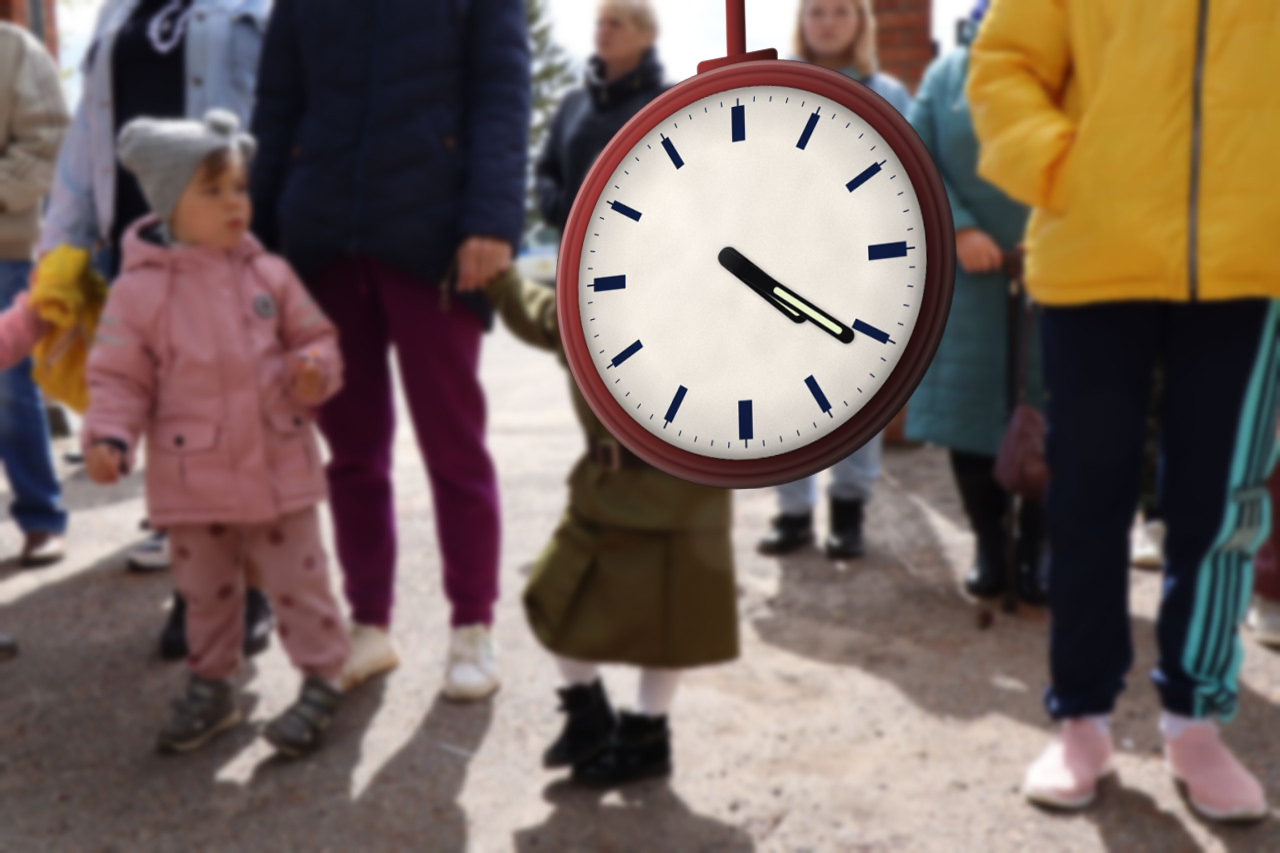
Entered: 4.21
